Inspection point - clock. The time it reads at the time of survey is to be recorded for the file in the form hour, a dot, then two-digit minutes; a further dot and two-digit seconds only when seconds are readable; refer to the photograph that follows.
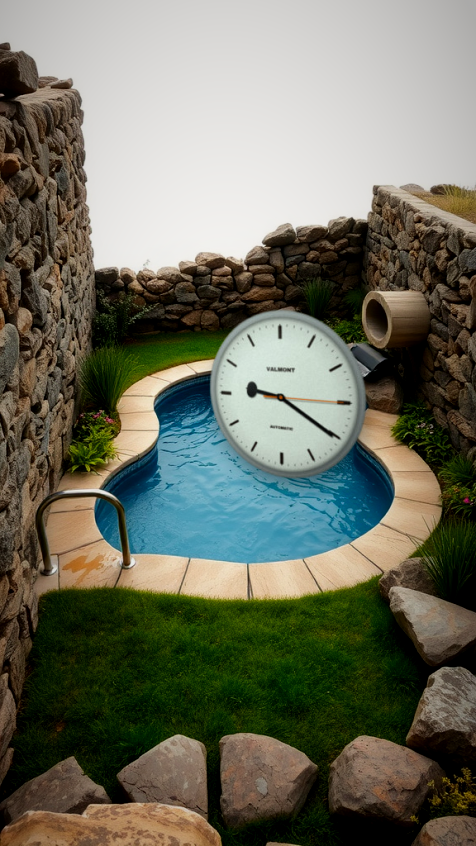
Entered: 9.20.15
